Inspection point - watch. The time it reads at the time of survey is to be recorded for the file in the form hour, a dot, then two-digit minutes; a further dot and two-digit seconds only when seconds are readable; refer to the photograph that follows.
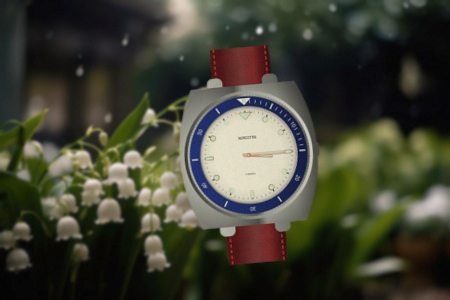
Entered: 3.15
